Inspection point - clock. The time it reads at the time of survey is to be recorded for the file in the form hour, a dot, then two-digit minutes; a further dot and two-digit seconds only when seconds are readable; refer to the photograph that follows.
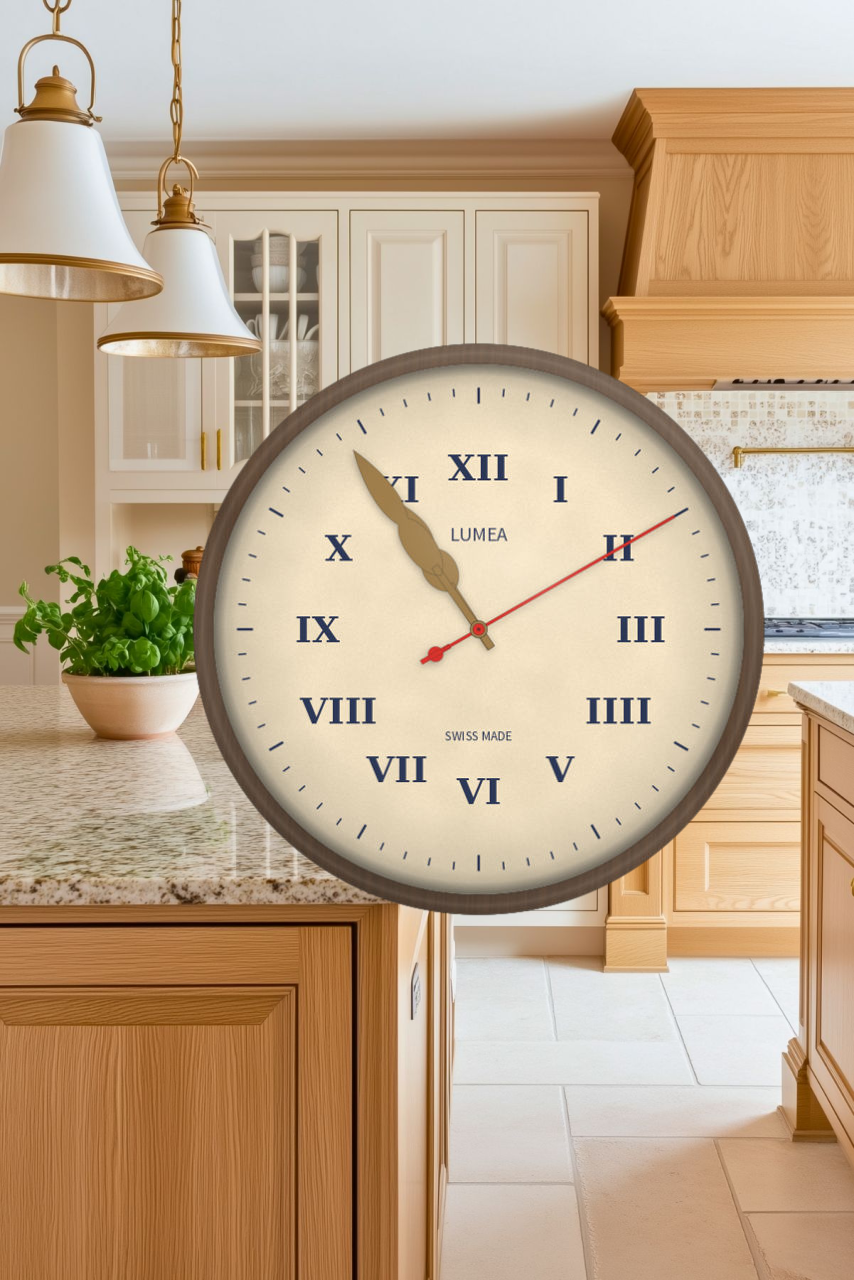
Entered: 10.54.10
